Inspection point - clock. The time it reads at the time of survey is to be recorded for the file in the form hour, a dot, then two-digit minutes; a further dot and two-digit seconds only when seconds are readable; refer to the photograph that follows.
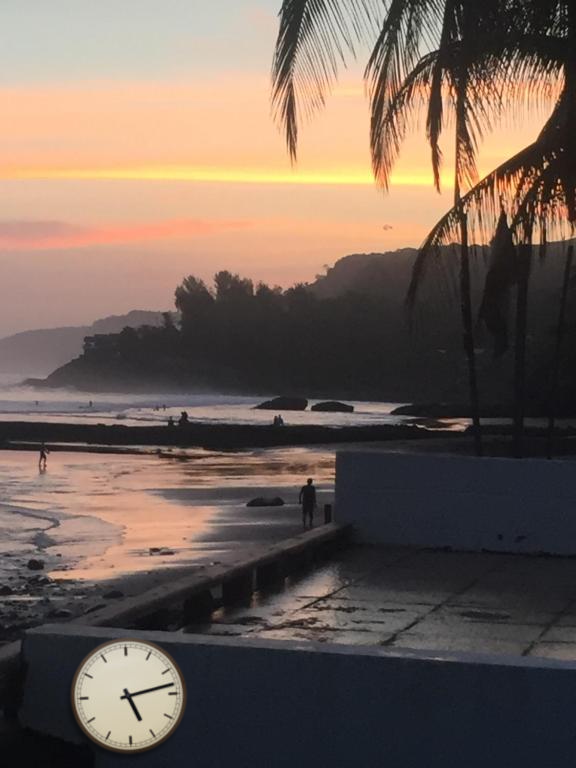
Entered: 5.13
